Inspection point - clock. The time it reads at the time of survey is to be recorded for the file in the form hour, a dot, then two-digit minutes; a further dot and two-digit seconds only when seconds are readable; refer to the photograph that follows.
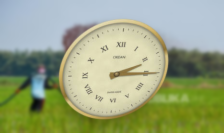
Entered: 2.15
